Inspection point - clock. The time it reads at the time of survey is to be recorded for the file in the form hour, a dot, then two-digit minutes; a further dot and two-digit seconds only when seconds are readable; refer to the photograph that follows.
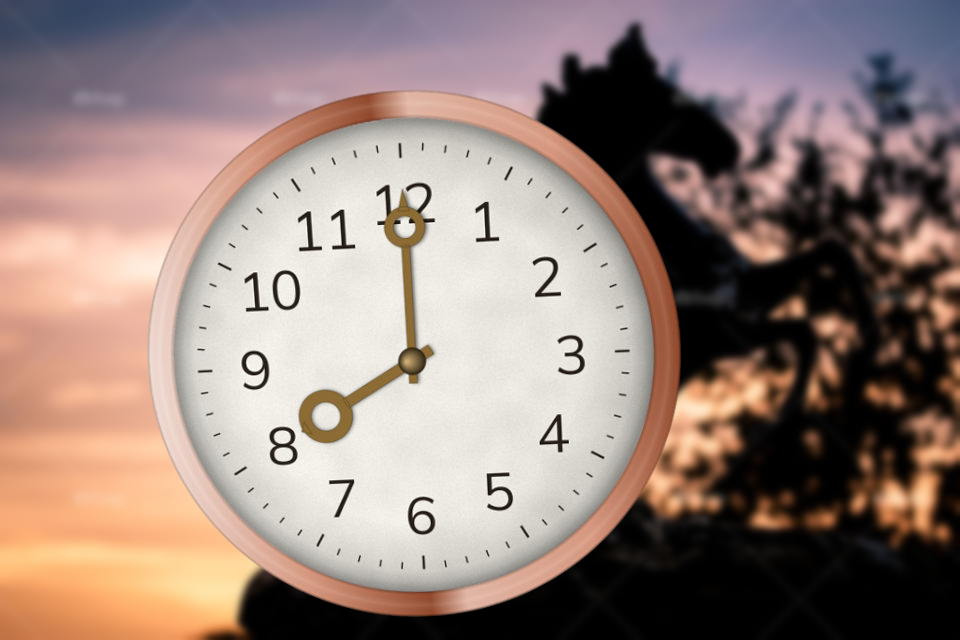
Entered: 8.00
